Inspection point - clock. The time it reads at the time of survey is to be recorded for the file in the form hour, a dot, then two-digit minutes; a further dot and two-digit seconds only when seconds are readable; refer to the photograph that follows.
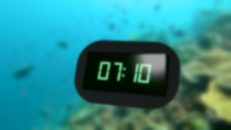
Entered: 7.10
